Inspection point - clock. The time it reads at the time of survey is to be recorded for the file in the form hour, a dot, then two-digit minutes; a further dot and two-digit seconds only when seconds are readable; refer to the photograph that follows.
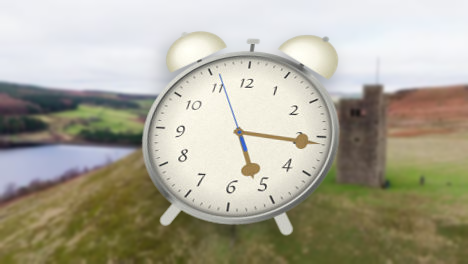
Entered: 5.15.56
